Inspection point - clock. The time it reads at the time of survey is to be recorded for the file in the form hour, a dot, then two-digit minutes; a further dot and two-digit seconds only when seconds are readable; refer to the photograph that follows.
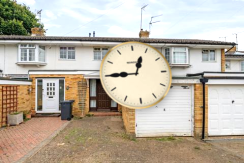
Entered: 12.45
